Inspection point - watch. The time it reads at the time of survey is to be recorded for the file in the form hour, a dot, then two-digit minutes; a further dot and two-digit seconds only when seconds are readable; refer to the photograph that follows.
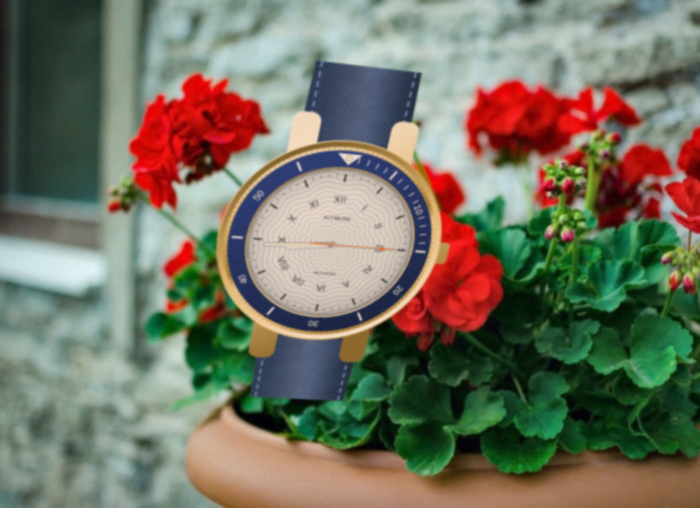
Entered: 8.44.15
